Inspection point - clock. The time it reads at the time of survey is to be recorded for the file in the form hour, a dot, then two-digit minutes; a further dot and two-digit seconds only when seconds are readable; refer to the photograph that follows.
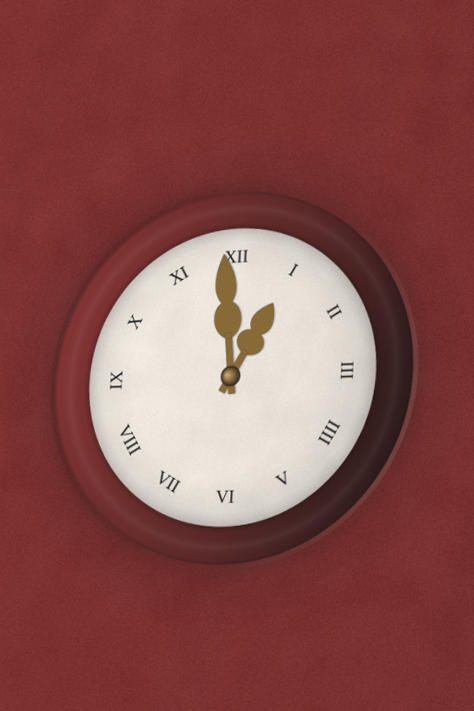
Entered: 12.59
